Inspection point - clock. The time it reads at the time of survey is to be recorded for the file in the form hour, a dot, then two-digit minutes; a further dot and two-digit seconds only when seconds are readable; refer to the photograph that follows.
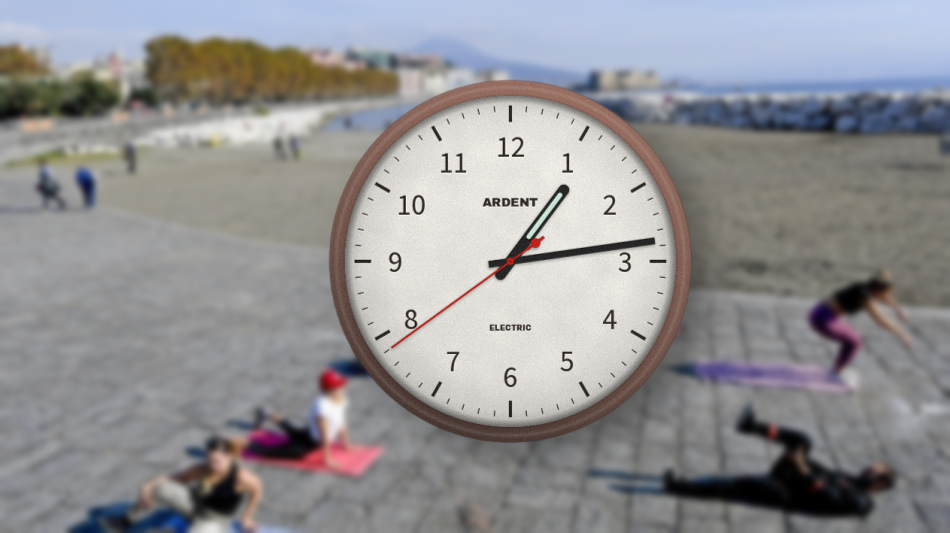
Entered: 1.13.39
